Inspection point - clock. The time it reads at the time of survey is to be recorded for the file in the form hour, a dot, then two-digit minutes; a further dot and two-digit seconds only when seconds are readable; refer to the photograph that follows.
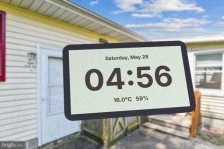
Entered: 4.56
